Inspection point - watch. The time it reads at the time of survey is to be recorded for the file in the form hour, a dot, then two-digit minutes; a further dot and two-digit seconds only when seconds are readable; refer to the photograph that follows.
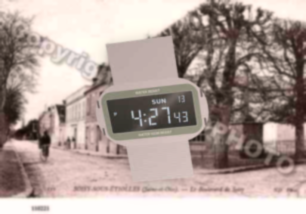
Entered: 4.27.43
